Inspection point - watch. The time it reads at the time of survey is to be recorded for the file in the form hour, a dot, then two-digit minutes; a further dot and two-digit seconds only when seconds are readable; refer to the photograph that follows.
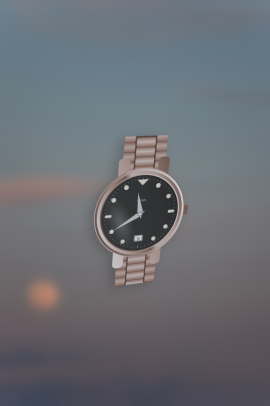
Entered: 11.40
